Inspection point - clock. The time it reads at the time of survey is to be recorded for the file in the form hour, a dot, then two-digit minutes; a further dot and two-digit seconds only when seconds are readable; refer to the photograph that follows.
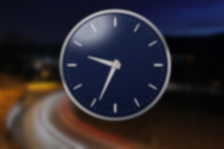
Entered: 9.34
